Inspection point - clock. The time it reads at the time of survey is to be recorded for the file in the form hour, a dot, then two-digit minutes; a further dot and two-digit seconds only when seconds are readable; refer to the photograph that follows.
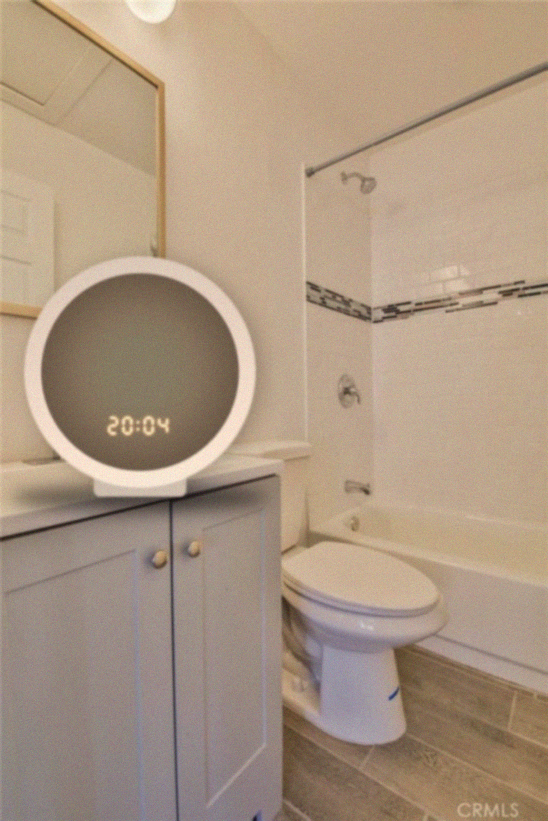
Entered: 20.04
